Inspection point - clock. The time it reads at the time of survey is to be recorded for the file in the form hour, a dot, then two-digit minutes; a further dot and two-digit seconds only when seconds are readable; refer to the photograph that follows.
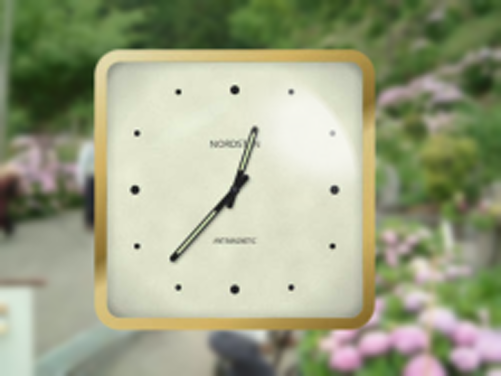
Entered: 12.37
